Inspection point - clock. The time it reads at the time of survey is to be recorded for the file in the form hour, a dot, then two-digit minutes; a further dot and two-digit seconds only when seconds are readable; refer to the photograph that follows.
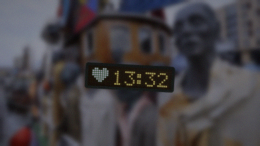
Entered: 13.32
